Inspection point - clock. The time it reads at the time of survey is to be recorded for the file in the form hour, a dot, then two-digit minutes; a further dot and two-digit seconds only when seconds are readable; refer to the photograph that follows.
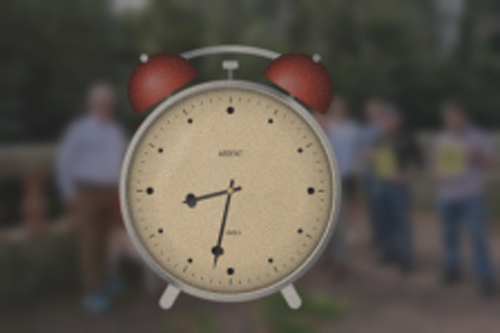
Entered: 8.32
